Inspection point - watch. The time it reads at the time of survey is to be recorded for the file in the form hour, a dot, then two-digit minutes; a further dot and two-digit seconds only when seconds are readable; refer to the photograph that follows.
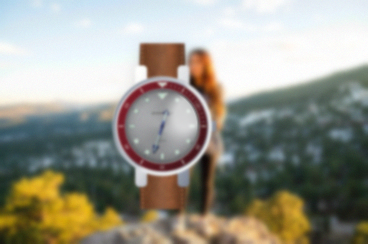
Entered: 12.33
